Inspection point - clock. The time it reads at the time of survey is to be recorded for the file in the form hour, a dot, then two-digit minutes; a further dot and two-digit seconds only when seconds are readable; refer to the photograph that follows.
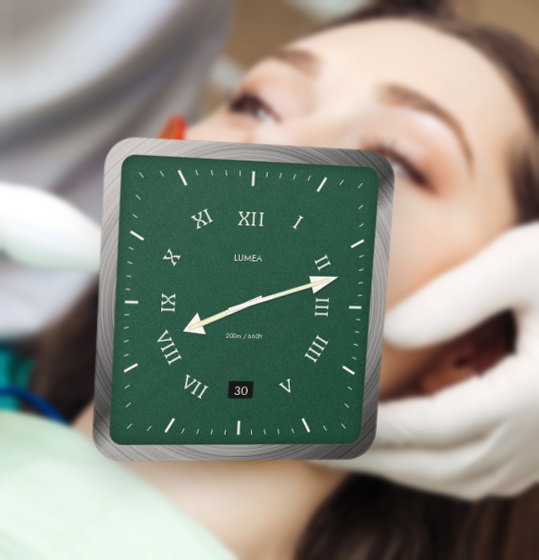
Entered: 8.12
